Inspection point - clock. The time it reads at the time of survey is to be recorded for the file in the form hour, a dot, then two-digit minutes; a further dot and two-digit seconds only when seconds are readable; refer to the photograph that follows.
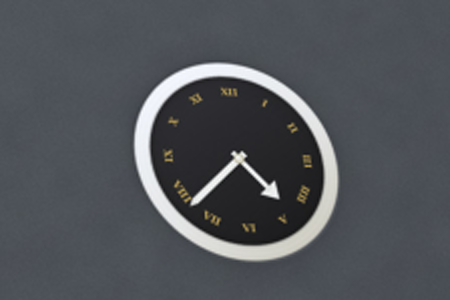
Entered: 4.38
